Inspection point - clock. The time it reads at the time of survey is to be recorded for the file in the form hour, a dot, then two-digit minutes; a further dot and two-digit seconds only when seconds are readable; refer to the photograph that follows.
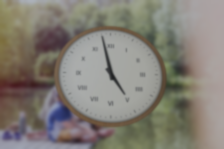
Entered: 4.58
